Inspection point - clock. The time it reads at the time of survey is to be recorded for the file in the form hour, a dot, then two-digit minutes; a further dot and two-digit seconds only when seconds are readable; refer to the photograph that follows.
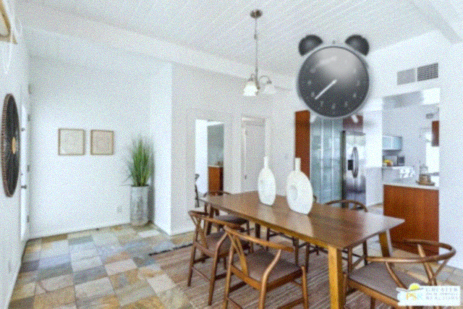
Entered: 7.38
